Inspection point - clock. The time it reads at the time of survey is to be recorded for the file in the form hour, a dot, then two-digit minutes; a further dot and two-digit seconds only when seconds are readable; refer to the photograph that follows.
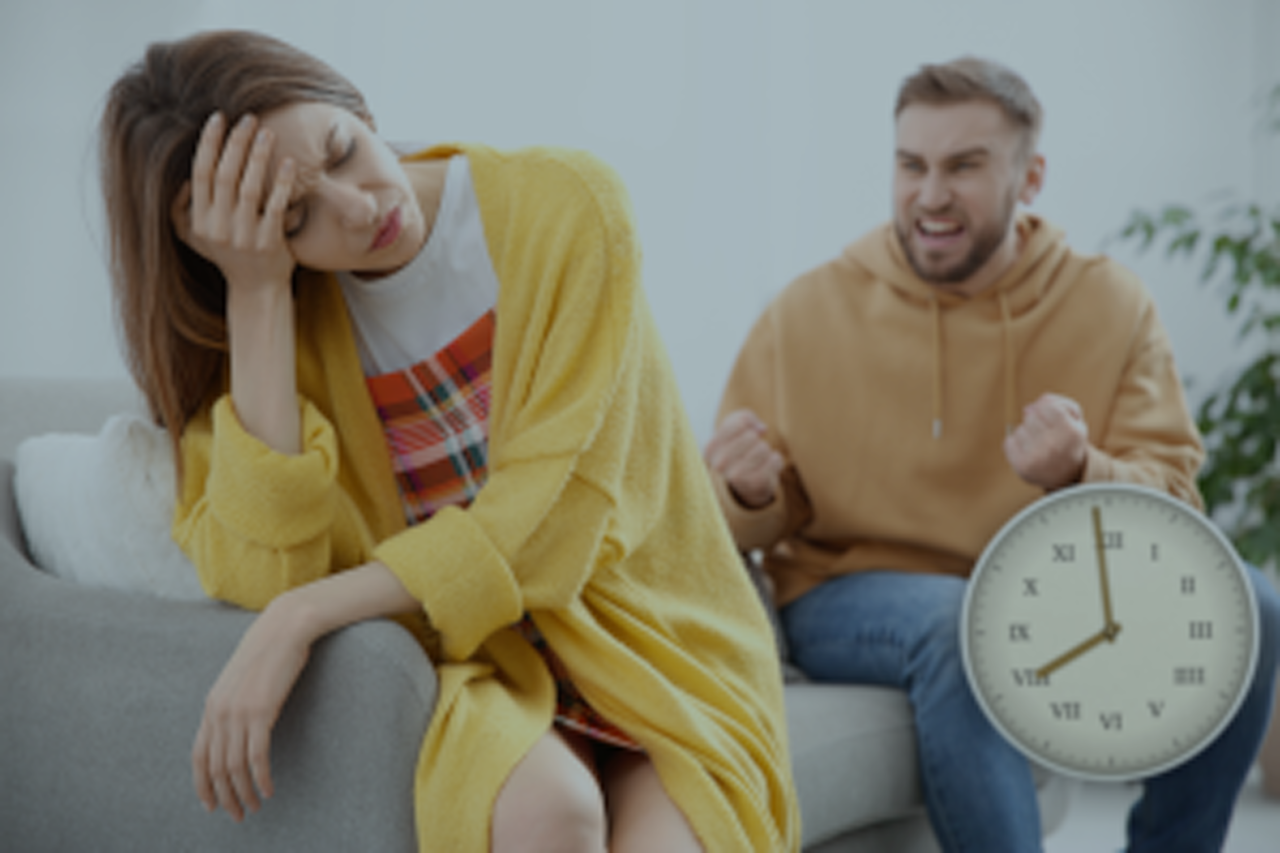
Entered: 7.59
